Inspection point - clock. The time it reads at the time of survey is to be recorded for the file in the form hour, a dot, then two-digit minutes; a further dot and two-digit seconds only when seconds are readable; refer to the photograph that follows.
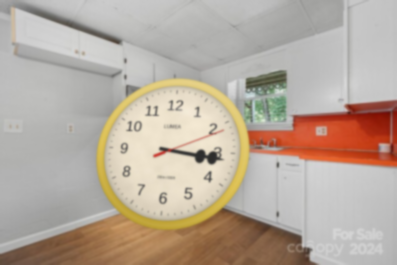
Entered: 3.16.11
